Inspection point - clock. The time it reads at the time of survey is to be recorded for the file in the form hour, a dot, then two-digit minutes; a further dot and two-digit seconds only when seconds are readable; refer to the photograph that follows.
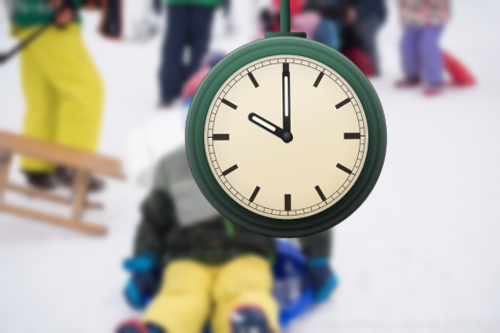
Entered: 10.00
